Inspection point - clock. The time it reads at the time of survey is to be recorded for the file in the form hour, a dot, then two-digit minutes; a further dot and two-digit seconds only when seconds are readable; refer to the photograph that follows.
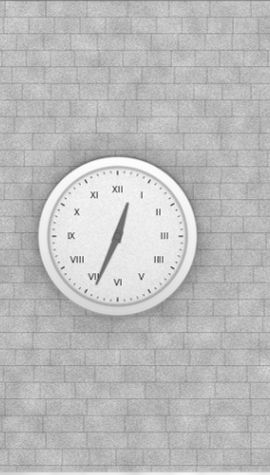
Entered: 12.34
